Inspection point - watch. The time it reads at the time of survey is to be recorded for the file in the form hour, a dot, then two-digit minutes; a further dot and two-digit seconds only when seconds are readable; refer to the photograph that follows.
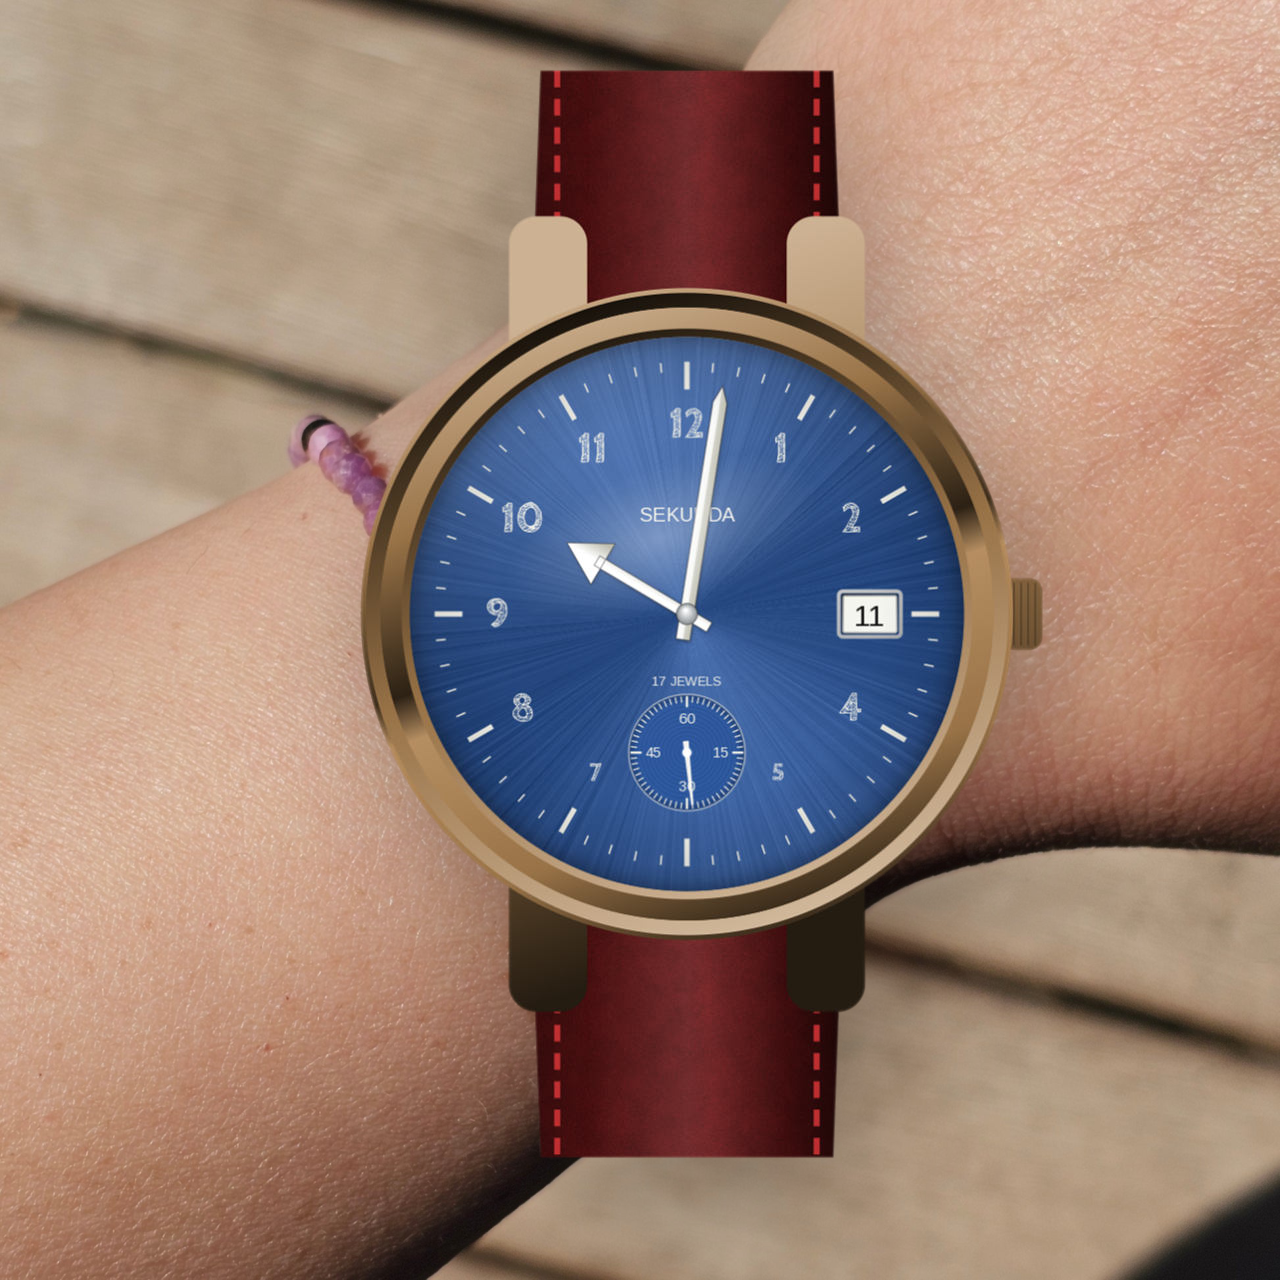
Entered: 10.01.29
